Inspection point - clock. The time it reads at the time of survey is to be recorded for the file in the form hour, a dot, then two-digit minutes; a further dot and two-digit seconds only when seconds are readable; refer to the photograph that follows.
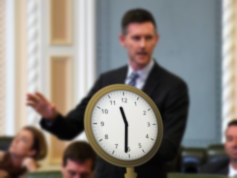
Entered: 11.31
